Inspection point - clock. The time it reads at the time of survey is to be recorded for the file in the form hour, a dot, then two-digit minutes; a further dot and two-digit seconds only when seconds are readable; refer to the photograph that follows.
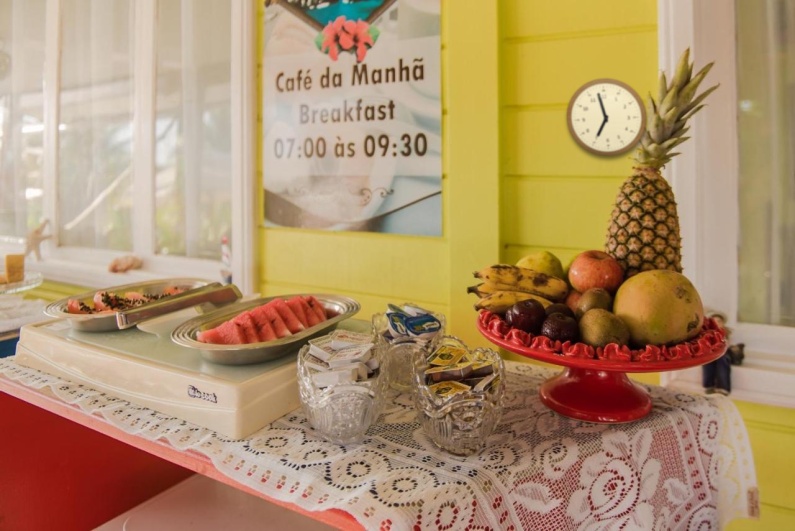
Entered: 6.58
